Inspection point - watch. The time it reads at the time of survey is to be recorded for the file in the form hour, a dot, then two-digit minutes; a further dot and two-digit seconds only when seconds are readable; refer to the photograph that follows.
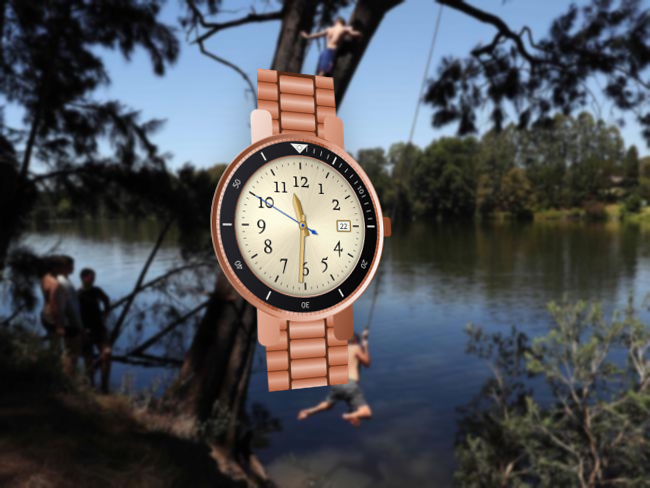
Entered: 11.30.50
